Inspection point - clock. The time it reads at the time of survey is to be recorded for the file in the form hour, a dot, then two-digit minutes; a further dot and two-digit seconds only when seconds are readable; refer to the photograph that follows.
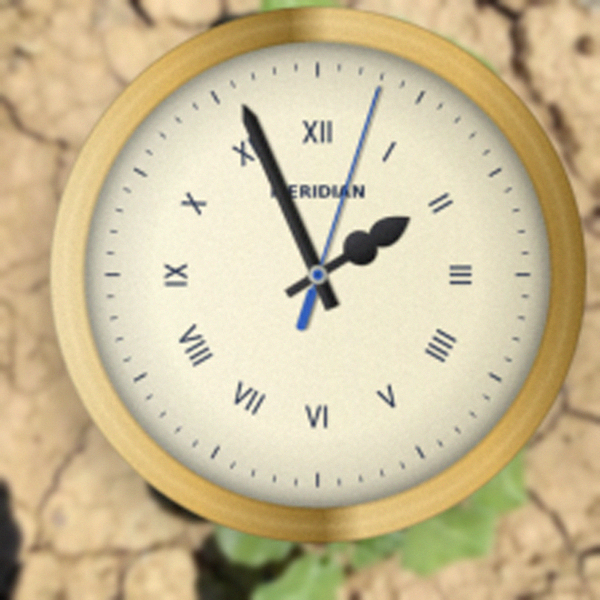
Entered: 1.56.03
